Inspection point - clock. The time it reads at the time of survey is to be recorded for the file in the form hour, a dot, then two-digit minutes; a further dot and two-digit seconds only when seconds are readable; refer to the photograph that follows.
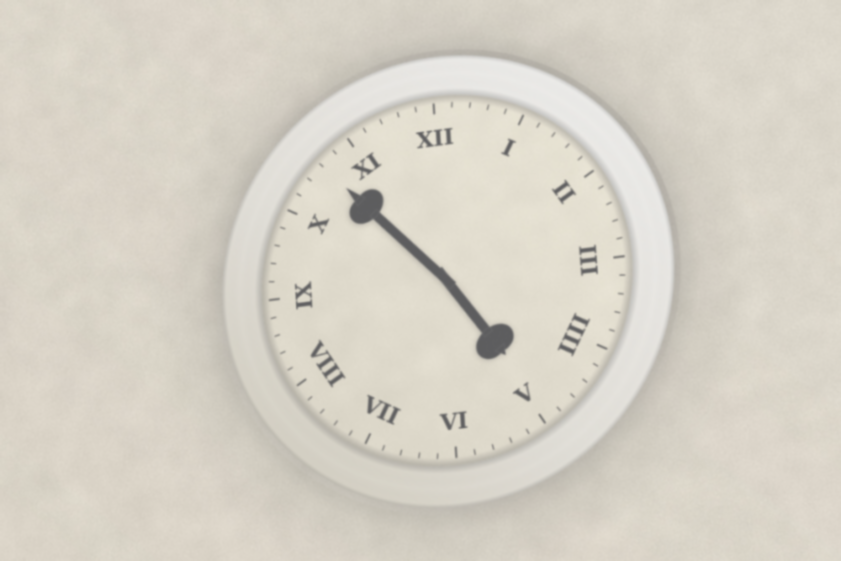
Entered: 4.53
